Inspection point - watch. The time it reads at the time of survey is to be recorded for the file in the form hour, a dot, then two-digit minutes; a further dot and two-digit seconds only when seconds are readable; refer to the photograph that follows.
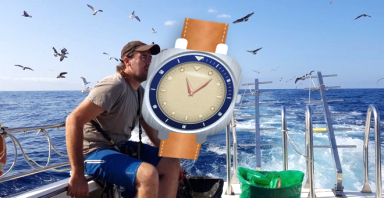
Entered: 11.07
